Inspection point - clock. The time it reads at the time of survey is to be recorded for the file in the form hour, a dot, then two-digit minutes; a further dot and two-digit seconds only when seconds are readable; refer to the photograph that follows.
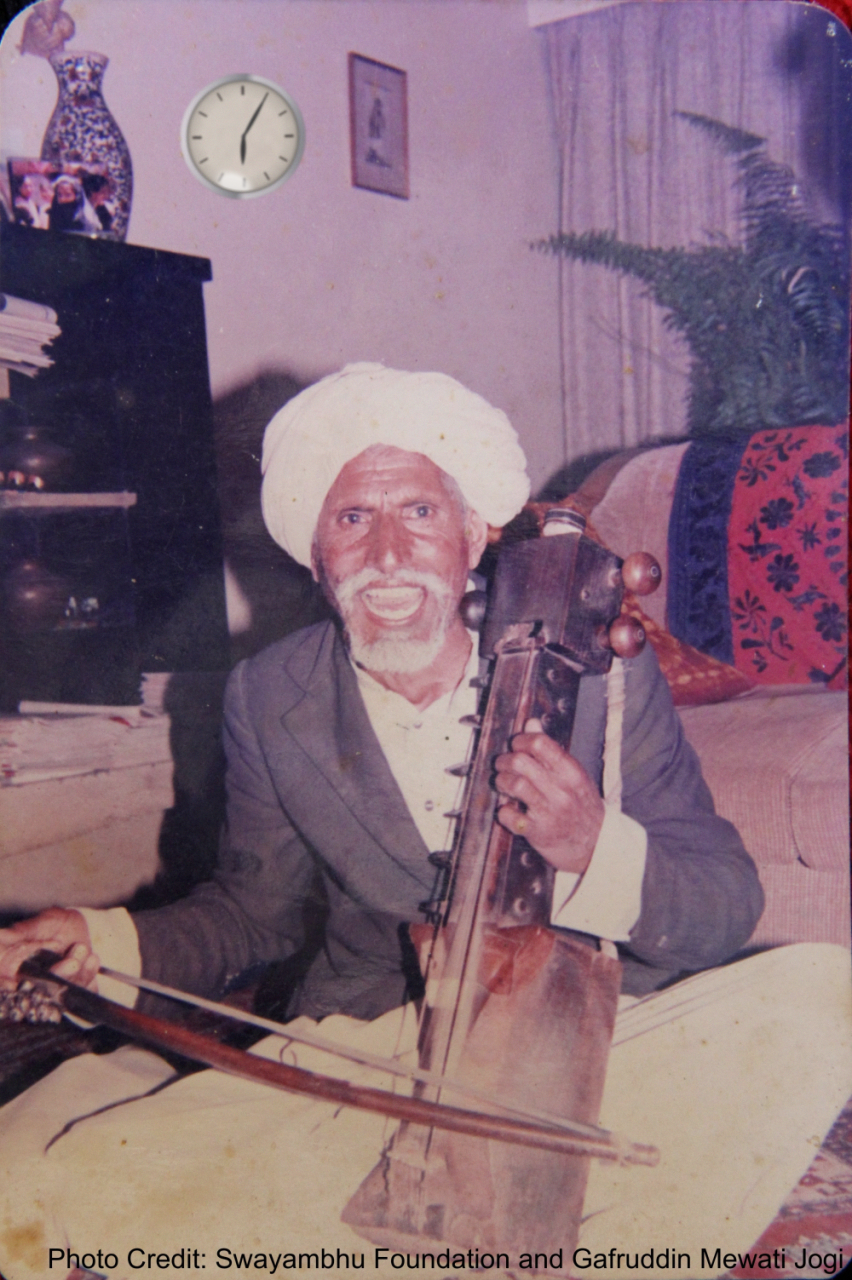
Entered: 6.05
